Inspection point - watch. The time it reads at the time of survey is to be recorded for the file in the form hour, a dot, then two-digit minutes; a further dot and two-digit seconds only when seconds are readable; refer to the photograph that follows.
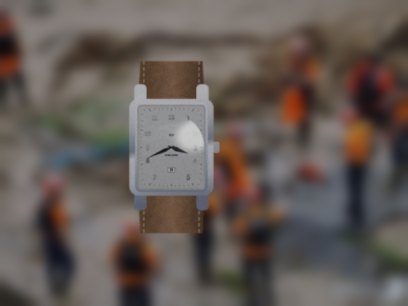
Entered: 3.41
